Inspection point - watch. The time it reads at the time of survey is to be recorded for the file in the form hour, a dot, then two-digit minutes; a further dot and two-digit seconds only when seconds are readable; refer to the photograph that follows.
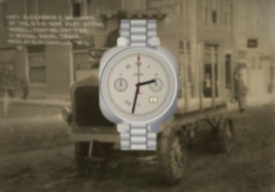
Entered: 2.32
